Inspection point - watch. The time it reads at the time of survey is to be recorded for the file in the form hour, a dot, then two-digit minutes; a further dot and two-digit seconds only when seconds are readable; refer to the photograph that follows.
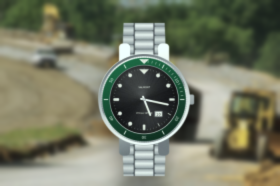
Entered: 5.17
